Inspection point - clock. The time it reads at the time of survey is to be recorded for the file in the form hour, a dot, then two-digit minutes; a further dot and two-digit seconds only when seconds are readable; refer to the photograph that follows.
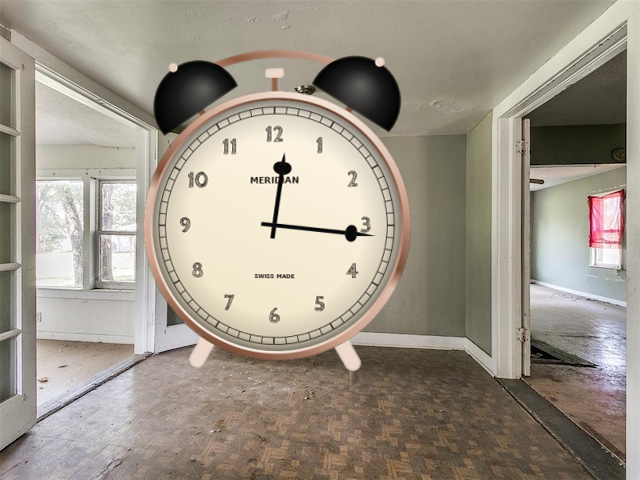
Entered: 12.16
